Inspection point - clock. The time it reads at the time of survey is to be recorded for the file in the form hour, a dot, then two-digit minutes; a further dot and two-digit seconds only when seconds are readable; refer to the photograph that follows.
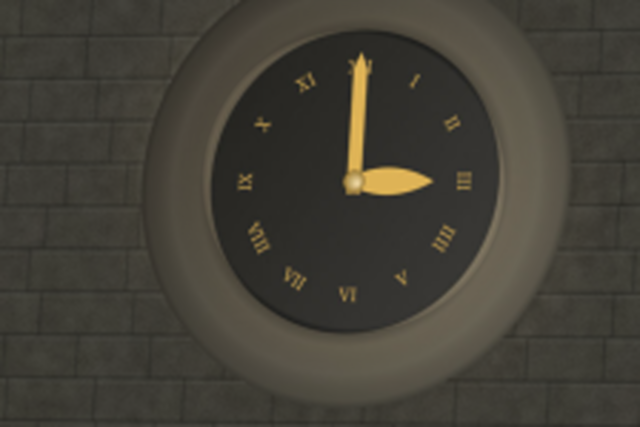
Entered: 3.00
